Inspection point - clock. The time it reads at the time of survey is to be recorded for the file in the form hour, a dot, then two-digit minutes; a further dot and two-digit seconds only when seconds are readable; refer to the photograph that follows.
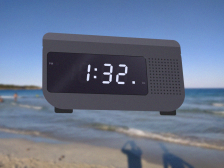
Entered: 1.32
